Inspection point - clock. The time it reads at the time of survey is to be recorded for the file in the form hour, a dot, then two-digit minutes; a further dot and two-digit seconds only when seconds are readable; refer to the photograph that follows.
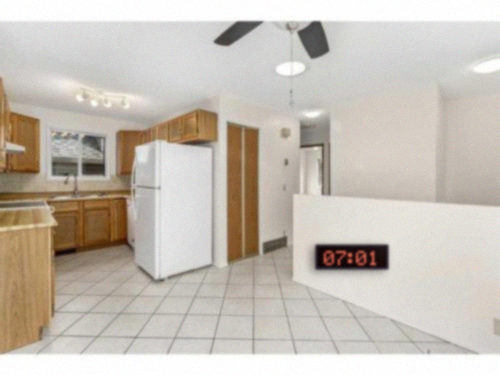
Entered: 7.01
